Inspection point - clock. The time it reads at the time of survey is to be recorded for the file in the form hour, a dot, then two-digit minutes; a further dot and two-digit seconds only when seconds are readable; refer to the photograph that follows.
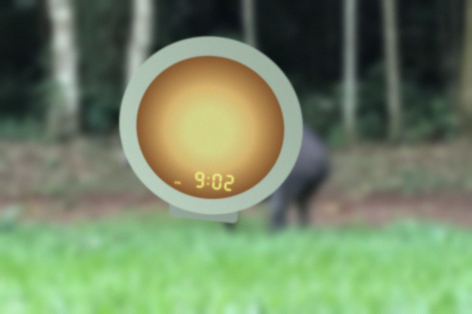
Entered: 9.02
